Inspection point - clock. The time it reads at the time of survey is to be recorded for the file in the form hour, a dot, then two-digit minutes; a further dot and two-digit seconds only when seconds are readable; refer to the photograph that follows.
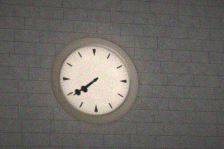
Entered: 7.39
